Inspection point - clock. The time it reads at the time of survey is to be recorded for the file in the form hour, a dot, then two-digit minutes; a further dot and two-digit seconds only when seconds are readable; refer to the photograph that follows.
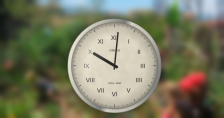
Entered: 10.01
